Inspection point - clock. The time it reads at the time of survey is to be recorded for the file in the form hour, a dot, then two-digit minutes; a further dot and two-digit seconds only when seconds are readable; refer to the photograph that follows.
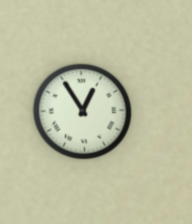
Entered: 12.55
